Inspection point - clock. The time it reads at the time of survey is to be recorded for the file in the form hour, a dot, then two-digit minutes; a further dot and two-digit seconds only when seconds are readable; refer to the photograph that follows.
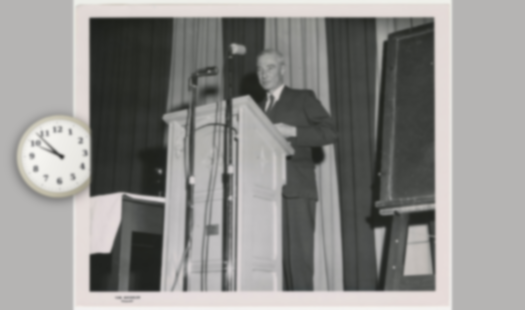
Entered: 9.53
